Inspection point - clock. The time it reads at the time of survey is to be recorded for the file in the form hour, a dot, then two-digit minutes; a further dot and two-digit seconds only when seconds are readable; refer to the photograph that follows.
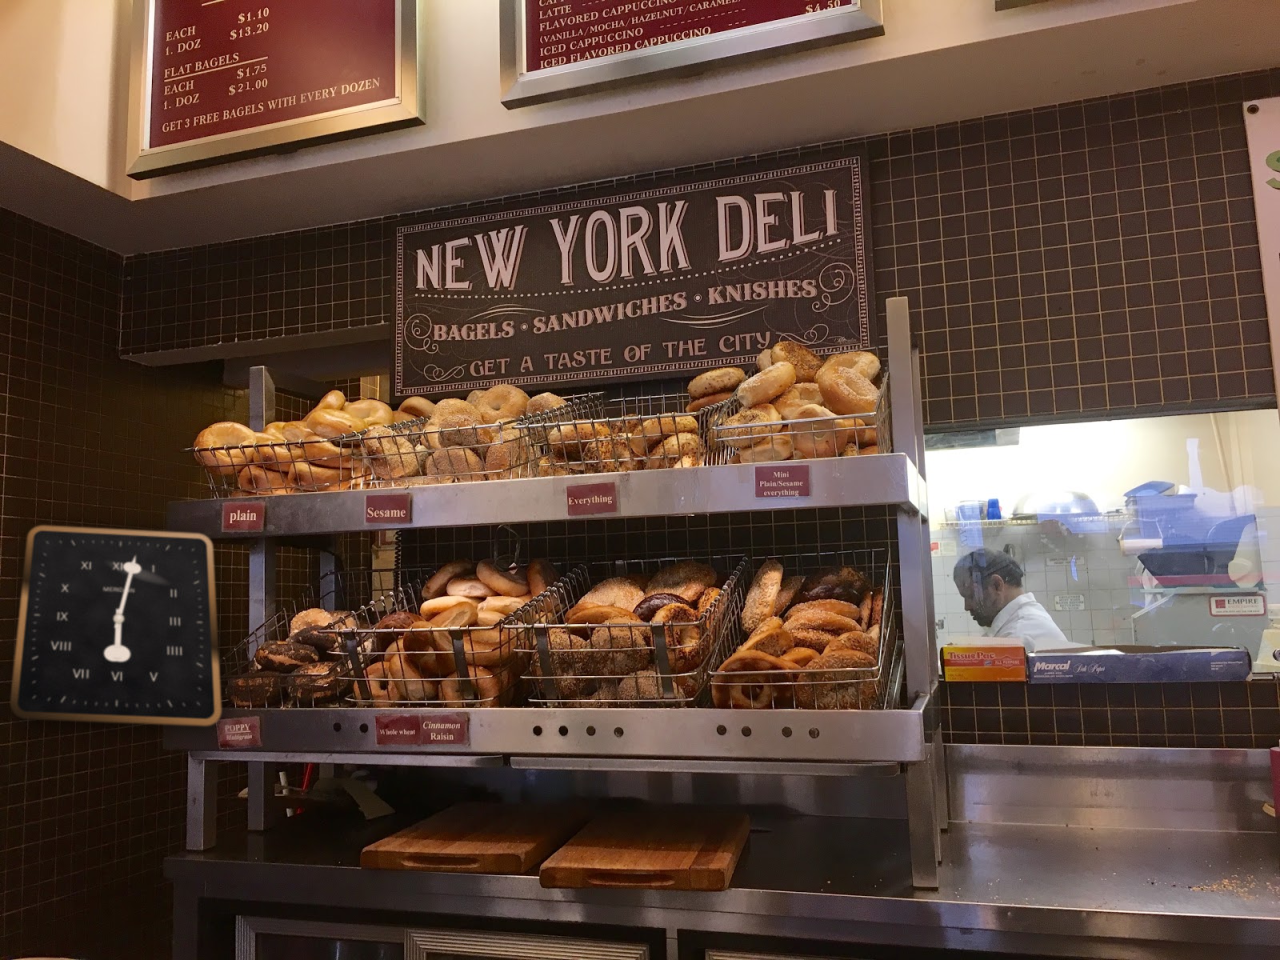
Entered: 6.02
